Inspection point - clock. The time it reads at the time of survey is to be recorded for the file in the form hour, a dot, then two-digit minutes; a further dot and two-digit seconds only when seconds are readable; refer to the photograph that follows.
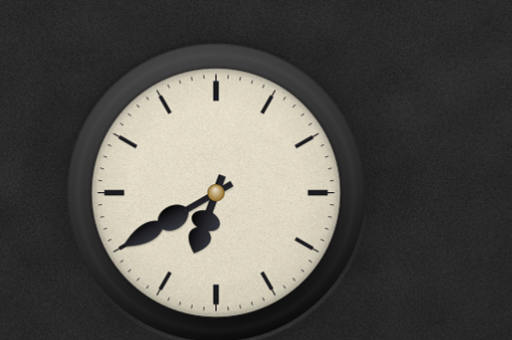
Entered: 6.40
